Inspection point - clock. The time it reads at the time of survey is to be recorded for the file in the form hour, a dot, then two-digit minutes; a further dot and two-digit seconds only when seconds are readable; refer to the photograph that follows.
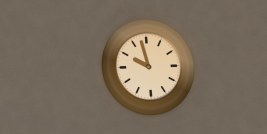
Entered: 9.58
